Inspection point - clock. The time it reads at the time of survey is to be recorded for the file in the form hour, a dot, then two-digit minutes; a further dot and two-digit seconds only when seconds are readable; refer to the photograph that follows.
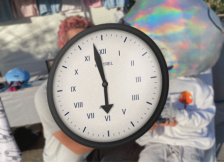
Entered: 5.58
